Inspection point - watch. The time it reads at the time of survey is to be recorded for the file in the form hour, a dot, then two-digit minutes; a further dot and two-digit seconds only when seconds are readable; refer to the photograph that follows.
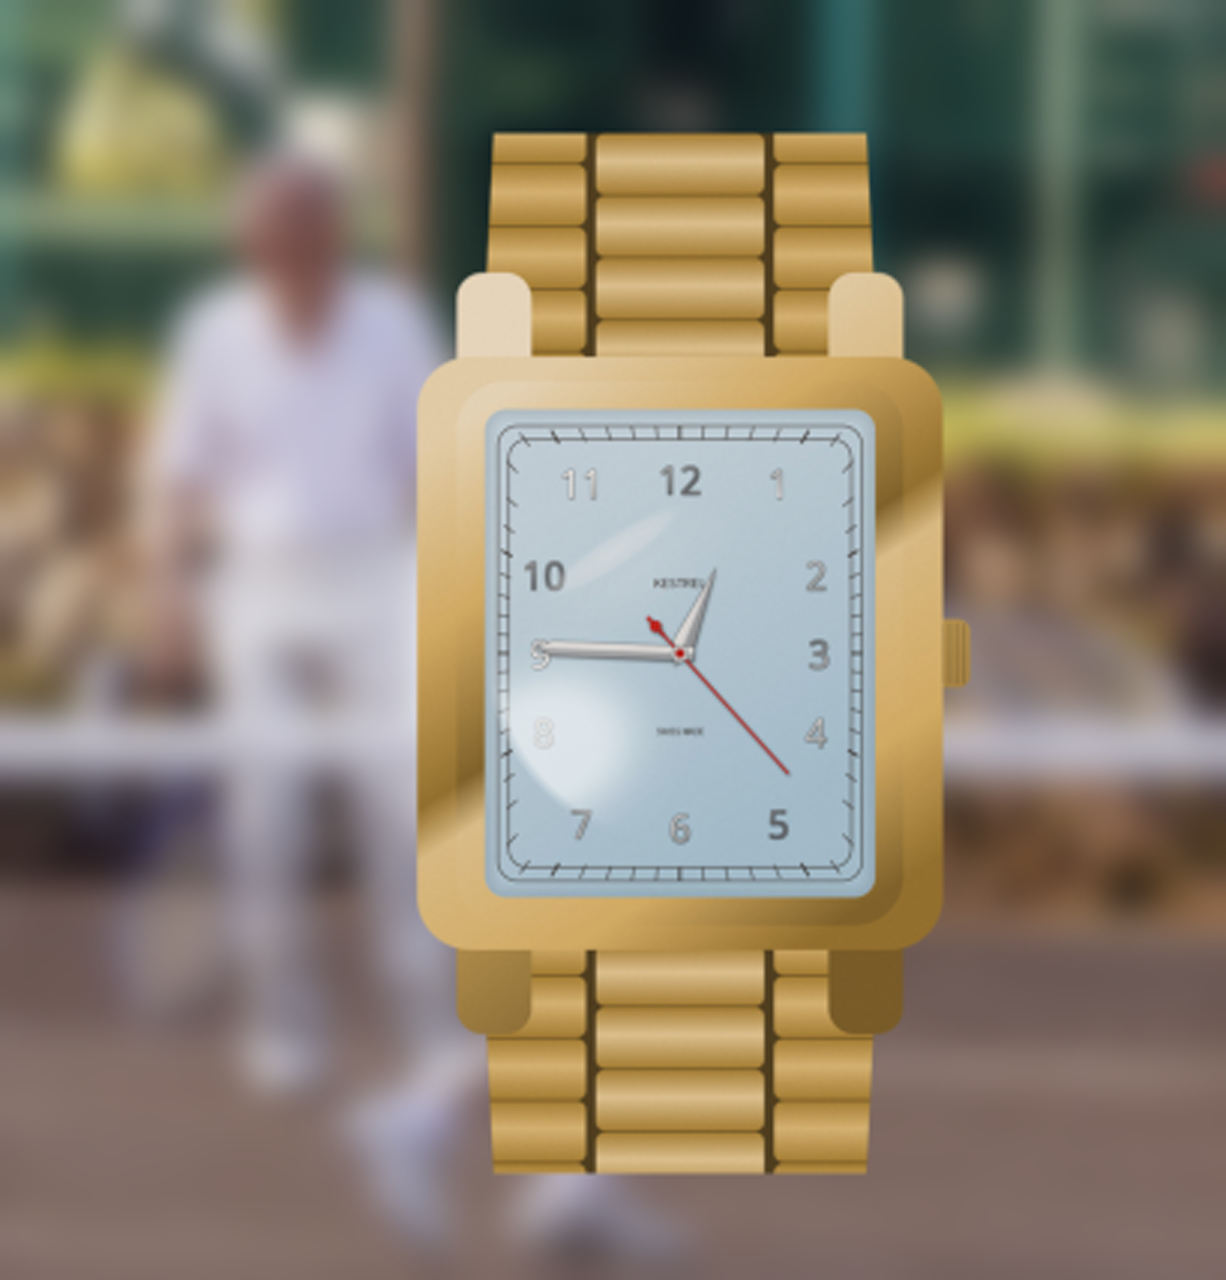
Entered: 12.45.23
